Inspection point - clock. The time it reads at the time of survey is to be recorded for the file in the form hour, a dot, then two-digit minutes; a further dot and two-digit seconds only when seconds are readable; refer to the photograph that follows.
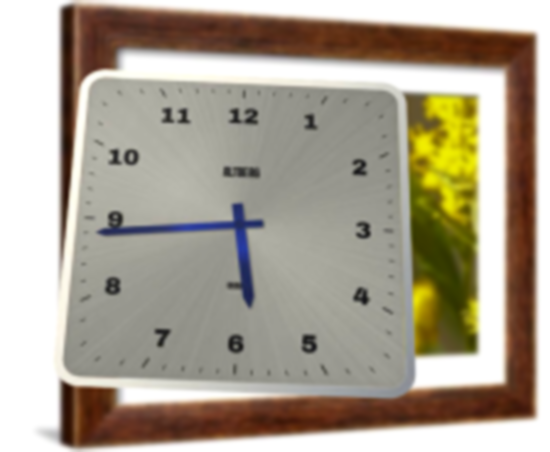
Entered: 5.44
